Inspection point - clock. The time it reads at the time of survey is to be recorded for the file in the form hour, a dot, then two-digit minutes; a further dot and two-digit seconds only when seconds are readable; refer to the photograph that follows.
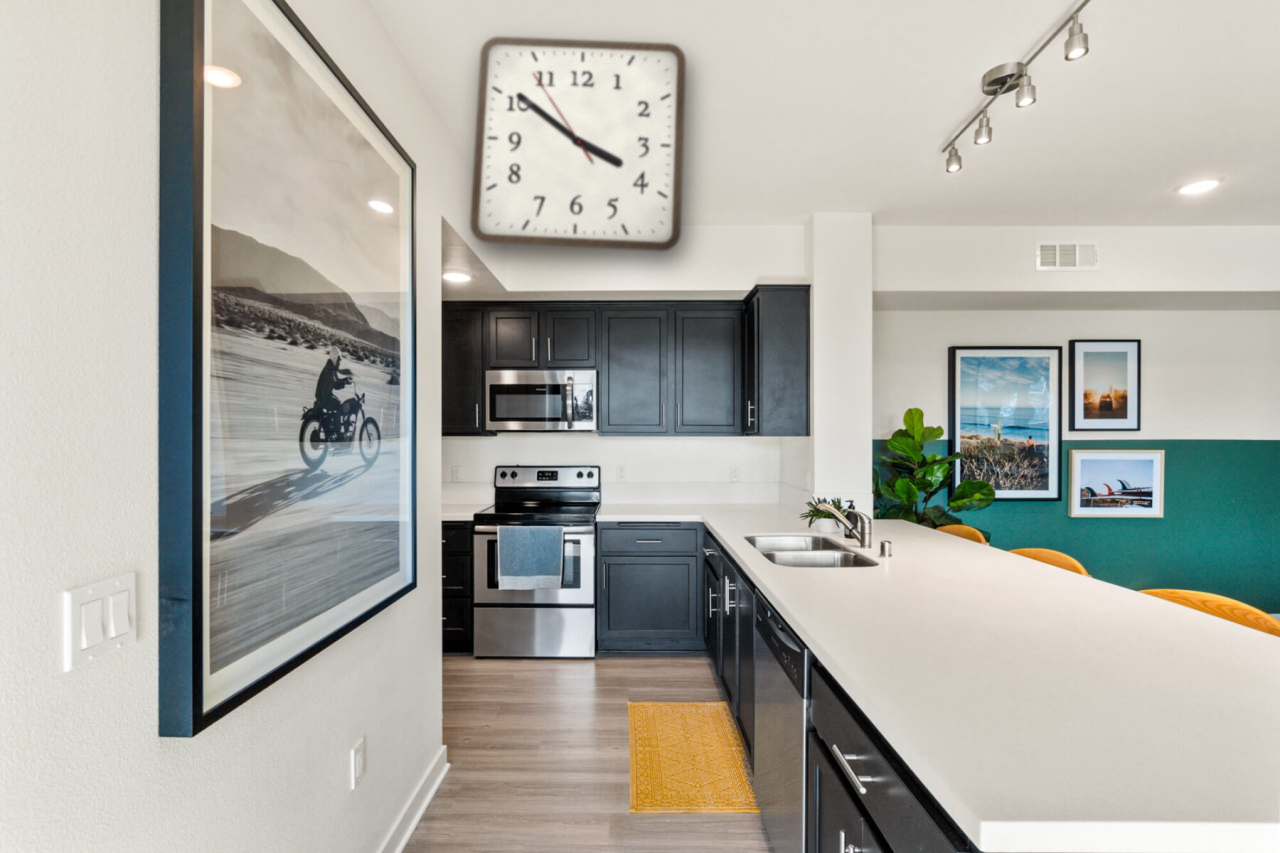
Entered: 3.50.54
